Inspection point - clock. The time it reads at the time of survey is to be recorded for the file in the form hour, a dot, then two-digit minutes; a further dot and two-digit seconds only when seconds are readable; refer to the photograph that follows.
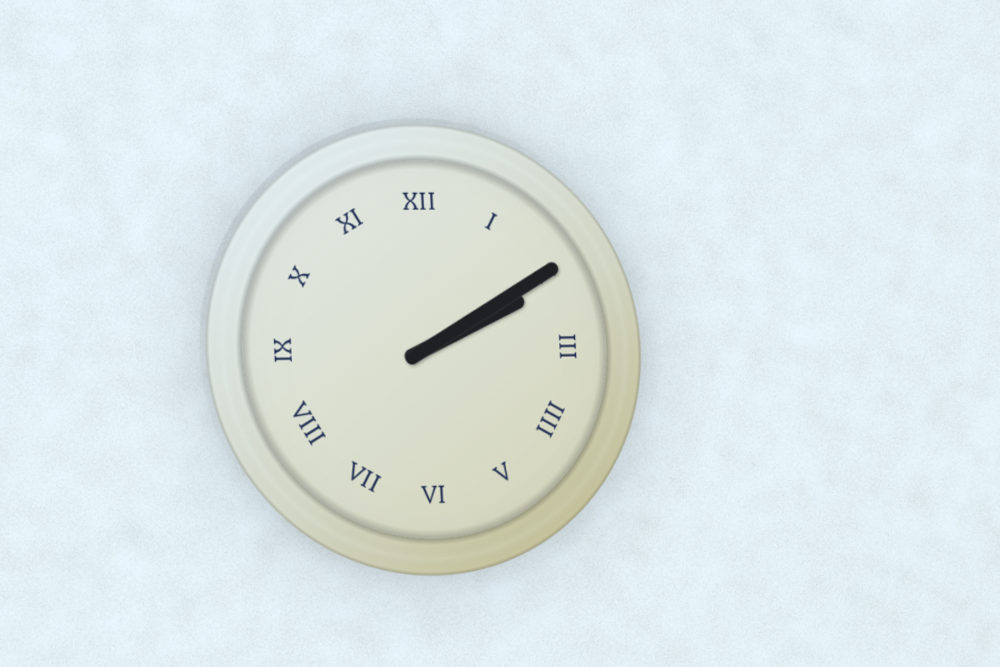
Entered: 2.10
